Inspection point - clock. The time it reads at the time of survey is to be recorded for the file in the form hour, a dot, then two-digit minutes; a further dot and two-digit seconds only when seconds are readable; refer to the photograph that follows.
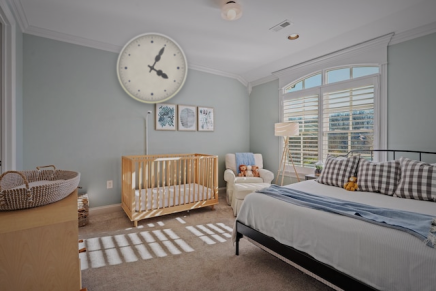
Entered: 4.05
